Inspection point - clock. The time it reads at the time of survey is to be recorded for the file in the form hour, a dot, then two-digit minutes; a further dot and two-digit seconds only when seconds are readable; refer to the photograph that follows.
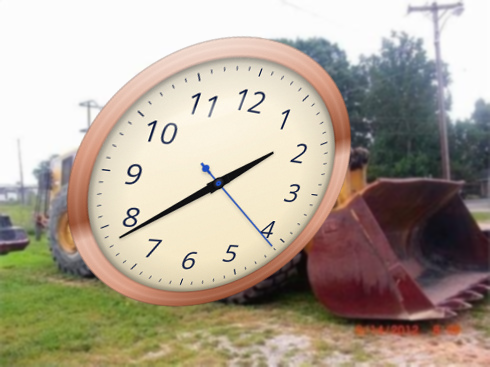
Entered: 1.38.21
